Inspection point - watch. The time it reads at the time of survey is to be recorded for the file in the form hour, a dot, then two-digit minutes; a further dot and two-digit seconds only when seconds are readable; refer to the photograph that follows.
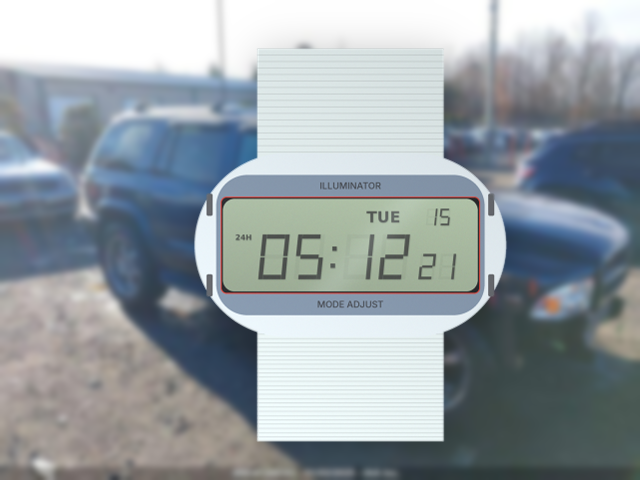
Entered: 5.12.21
